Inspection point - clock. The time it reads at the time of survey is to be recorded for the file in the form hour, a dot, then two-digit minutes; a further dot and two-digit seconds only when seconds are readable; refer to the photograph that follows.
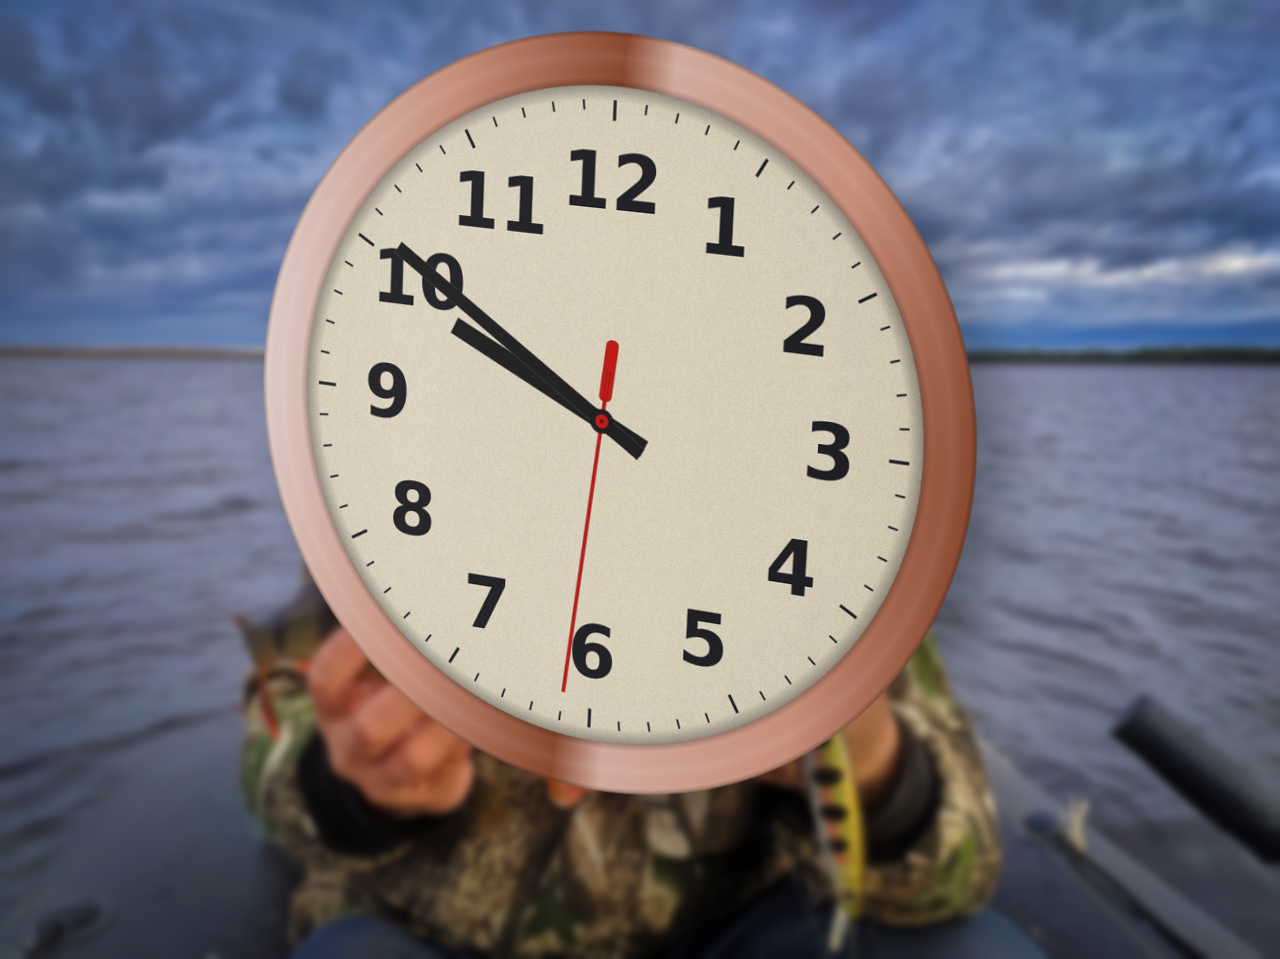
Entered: 9.50.31
